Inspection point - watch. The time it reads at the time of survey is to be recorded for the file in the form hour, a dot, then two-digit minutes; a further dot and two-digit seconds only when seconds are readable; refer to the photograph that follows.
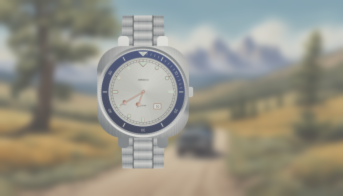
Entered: 6.40
